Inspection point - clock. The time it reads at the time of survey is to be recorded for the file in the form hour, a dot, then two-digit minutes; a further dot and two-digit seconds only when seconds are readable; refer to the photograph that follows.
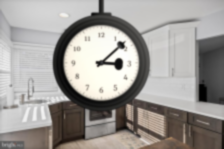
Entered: 3.08
